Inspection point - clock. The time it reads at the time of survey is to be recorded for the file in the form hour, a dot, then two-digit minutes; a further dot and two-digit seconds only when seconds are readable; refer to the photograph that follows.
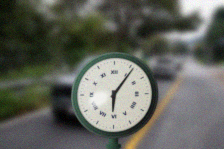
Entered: 6.06
